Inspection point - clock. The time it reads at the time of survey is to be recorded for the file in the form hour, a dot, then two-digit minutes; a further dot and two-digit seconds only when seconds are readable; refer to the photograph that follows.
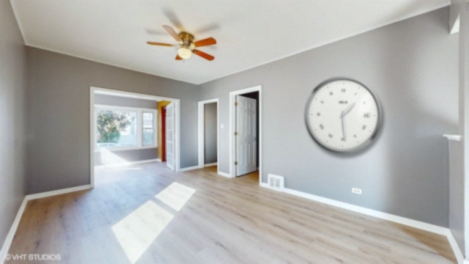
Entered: 1.29
